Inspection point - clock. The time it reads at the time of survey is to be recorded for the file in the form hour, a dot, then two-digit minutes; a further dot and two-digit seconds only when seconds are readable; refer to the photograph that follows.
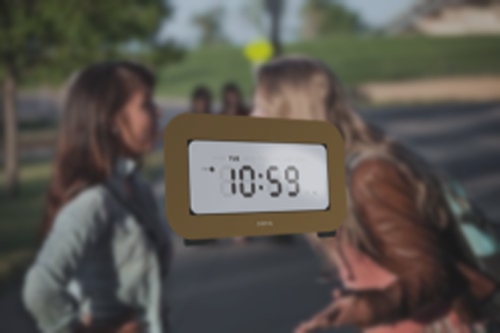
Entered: 10.59
